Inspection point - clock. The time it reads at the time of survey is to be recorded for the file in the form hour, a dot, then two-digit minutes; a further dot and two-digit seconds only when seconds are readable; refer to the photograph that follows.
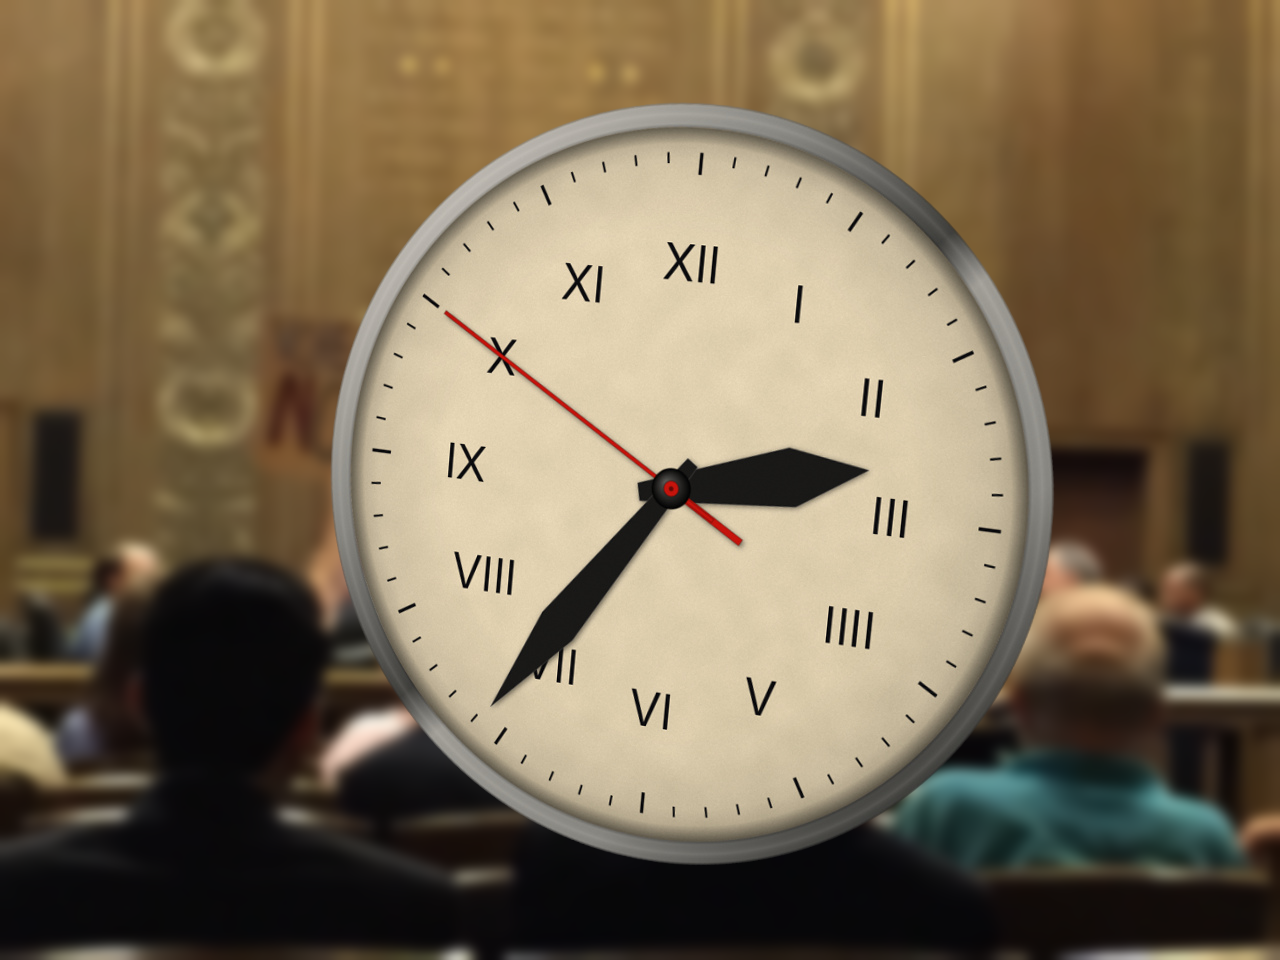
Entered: 2.35.50
